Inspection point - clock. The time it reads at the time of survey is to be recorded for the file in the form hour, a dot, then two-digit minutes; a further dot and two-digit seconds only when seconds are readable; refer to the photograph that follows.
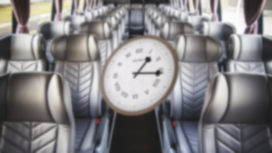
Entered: 1.16
